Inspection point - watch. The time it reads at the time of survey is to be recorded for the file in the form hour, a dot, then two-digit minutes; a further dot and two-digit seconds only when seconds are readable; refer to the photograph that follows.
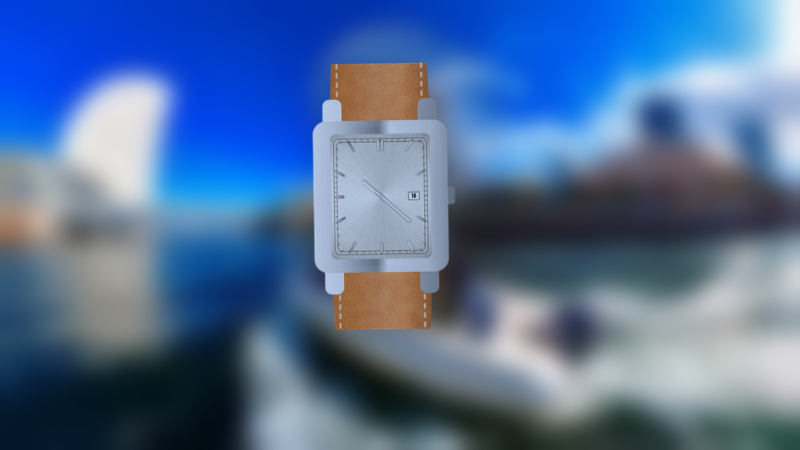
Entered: 10.22
